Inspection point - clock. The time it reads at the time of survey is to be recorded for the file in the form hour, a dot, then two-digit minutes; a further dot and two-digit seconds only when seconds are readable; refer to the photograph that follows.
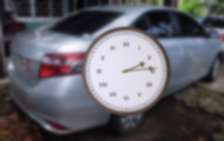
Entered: 2.14
